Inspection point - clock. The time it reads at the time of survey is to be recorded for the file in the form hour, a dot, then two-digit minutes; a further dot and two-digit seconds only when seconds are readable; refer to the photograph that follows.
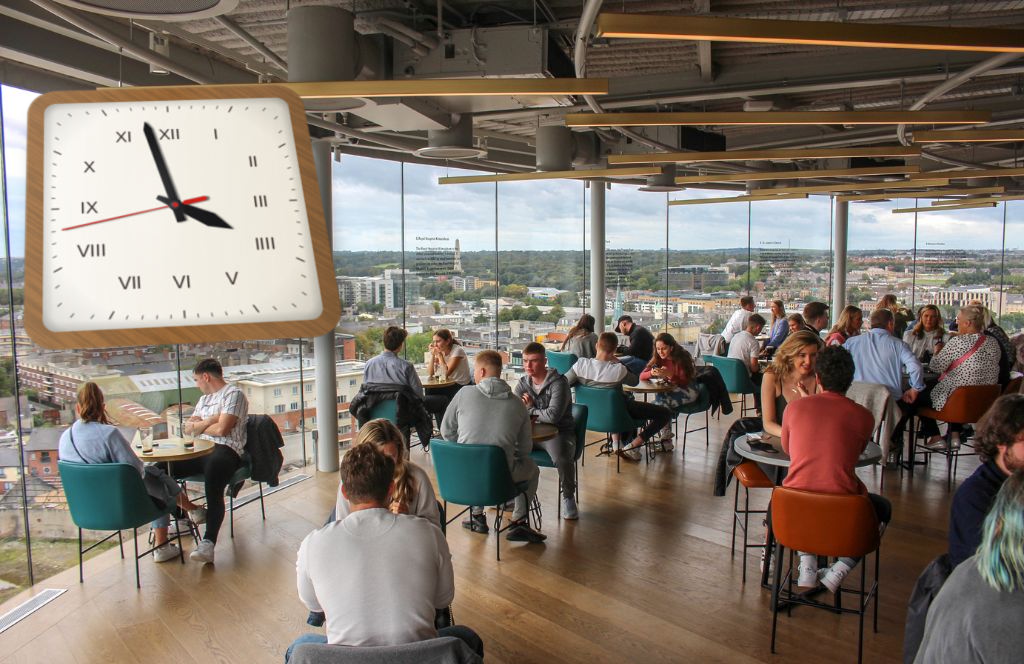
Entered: 3.57.43
